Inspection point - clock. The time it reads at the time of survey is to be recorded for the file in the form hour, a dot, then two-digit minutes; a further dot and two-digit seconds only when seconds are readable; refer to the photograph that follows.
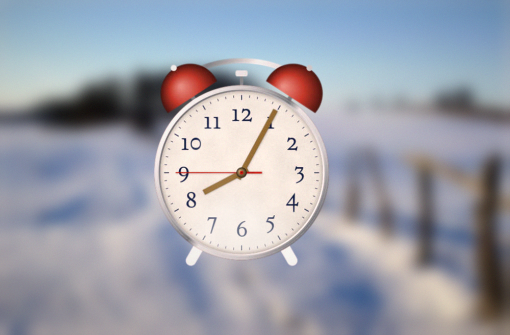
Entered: 8.04.45
